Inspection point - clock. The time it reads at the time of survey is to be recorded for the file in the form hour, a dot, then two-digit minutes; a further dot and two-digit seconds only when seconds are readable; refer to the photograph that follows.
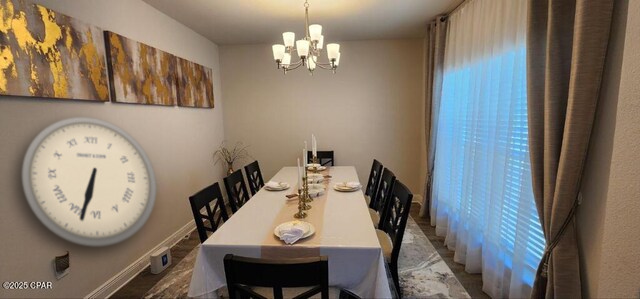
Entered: 6.33
